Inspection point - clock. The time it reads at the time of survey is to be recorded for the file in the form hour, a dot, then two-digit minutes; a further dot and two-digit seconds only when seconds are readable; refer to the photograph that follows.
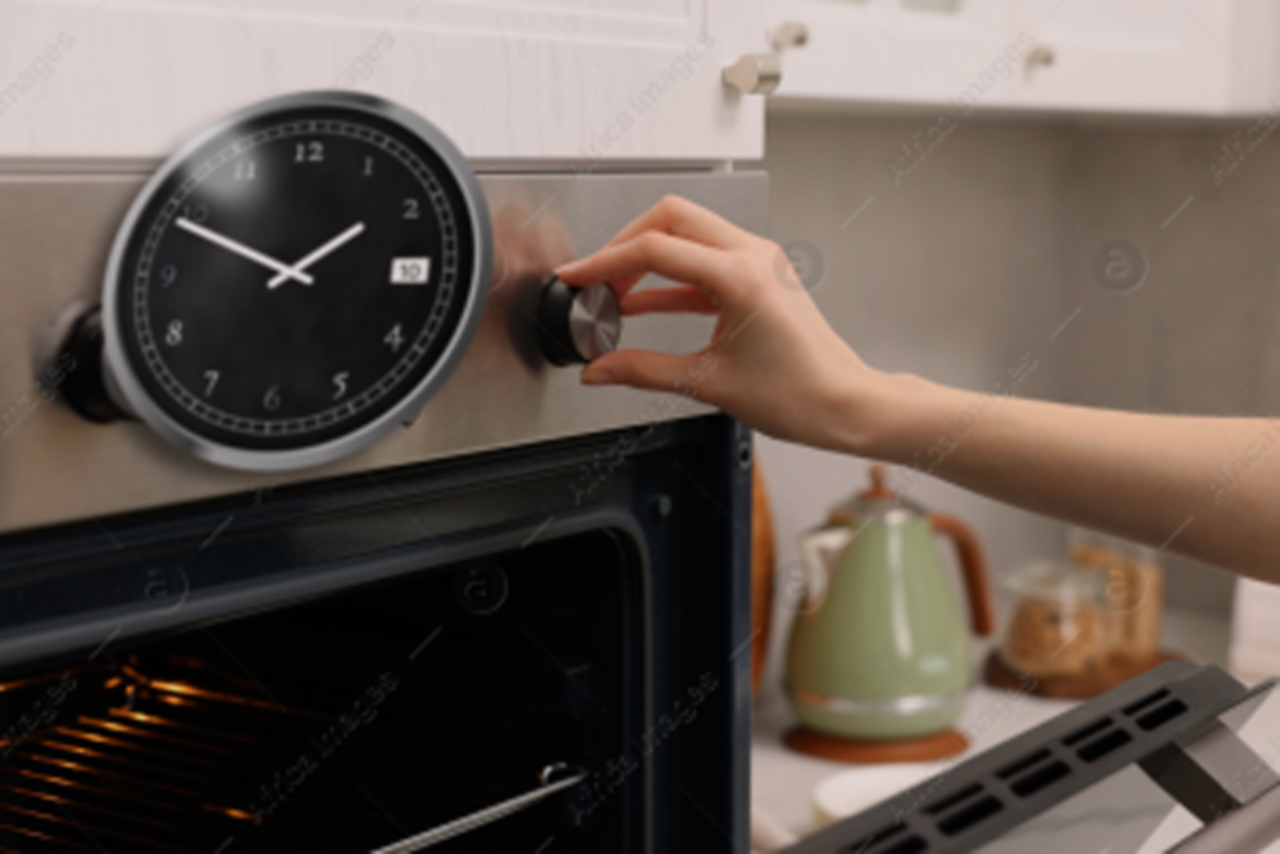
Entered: 1.49
